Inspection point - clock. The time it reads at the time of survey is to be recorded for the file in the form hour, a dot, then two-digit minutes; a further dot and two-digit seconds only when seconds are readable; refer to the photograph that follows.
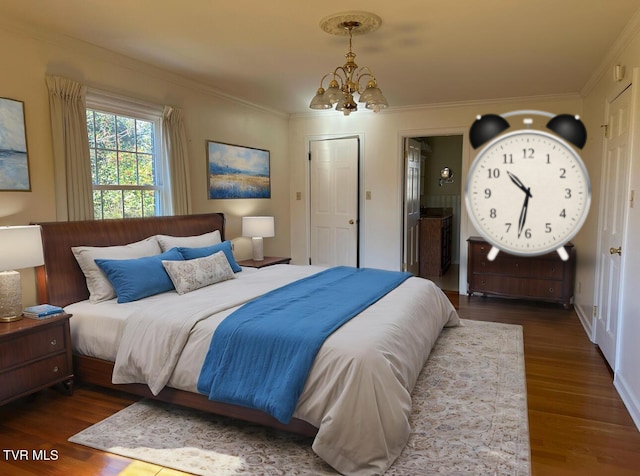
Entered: 10.32
